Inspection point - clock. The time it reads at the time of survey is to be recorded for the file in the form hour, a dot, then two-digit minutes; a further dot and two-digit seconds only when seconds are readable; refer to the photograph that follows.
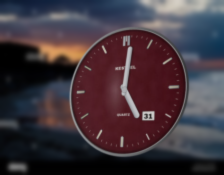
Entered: 5.01
